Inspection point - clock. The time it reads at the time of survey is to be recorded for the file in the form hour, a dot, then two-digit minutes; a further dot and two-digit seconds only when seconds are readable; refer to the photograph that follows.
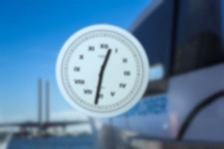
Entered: 12.31
